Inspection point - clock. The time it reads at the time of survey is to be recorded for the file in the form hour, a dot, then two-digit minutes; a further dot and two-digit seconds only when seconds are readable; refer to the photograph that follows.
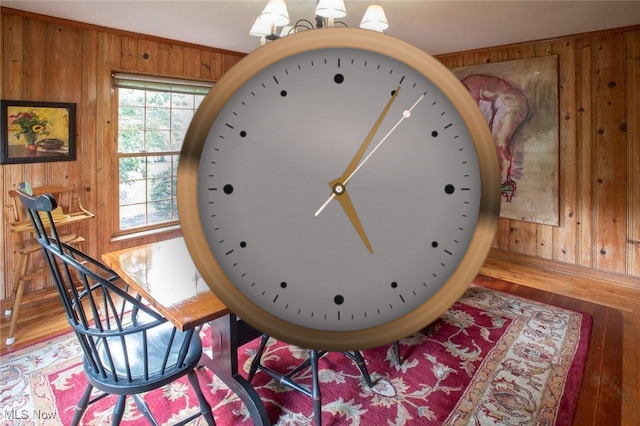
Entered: 5.05.07
